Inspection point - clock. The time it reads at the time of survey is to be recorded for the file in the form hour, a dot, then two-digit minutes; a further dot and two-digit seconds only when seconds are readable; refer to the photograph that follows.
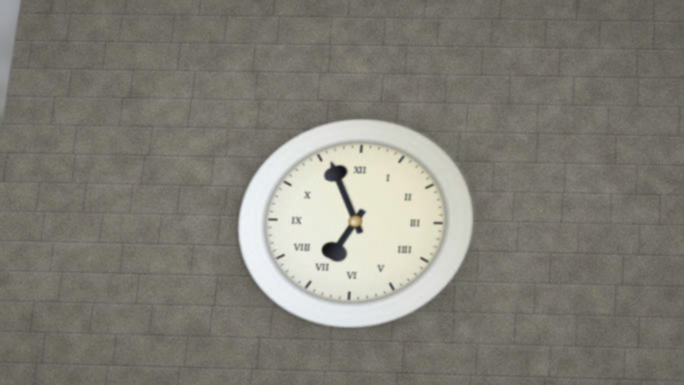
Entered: 6.56
